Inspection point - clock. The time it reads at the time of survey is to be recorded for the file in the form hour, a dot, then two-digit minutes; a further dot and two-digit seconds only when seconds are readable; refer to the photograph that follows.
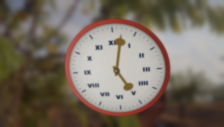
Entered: 5.02
